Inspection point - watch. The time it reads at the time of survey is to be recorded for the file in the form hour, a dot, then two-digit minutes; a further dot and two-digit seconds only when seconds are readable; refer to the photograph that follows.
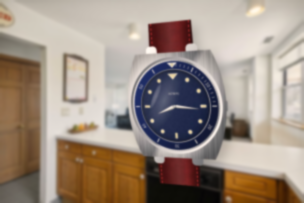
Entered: 8.16
